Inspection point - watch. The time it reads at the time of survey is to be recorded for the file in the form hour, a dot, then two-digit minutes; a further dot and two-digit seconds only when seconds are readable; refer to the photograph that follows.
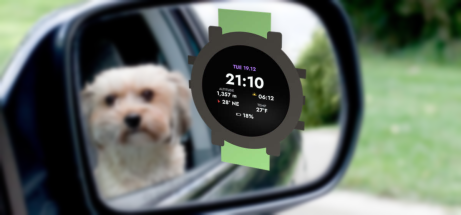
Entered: 21.10
